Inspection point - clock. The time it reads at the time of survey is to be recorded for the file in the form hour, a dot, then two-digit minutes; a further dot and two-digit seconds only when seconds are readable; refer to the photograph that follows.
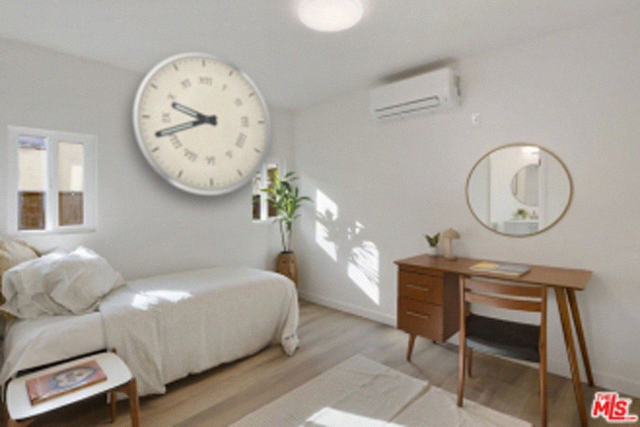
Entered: 9.42
